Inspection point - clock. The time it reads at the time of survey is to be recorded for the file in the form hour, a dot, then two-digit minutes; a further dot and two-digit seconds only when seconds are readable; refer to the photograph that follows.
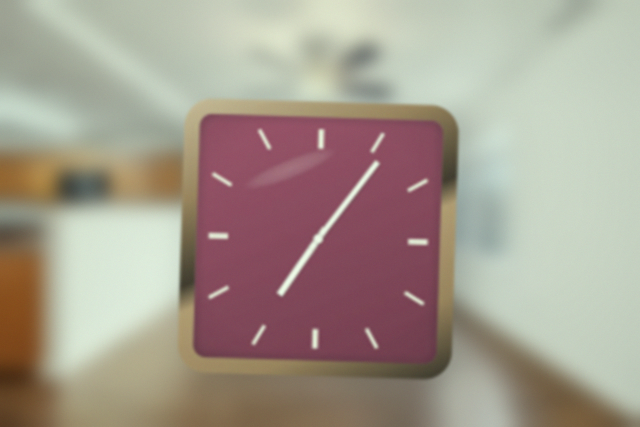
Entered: 7.06
